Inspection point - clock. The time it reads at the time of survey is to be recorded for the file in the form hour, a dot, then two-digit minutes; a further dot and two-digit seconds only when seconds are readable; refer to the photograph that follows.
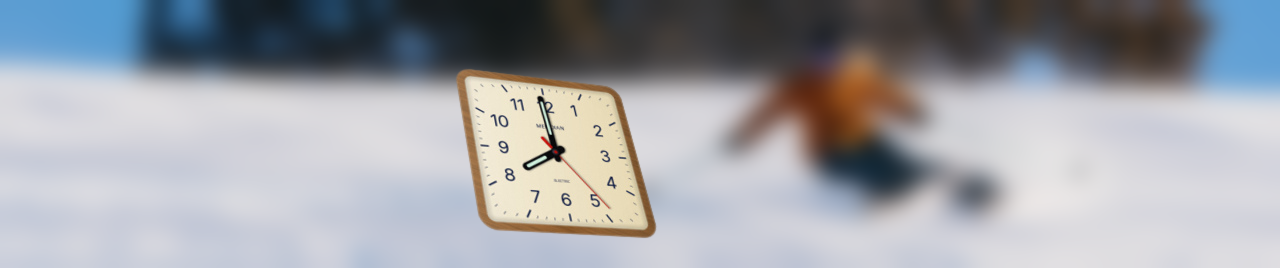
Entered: 7.59.24
